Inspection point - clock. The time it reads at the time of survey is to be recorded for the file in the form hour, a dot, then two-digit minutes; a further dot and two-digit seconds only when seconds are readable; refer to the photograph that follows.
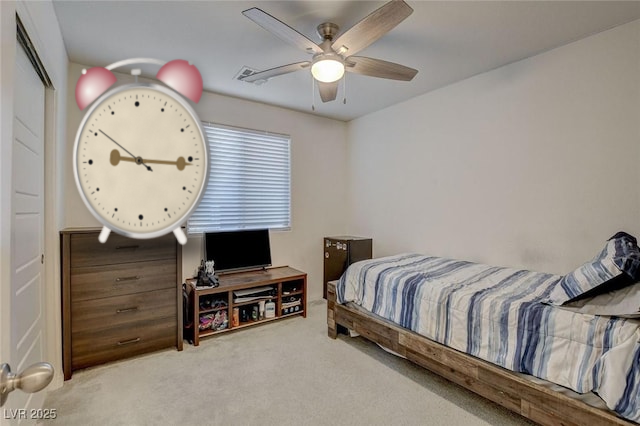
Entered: 9.15.51
